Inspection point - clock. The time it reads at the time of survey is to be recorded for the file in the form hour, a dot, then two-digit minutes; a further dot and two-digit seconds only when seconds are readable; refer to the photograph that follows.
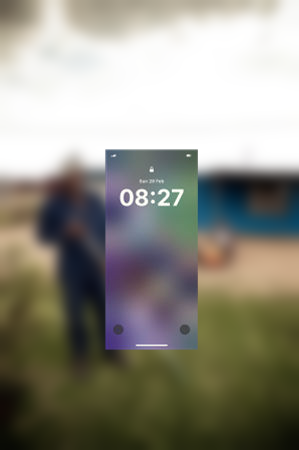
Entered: 8.27
